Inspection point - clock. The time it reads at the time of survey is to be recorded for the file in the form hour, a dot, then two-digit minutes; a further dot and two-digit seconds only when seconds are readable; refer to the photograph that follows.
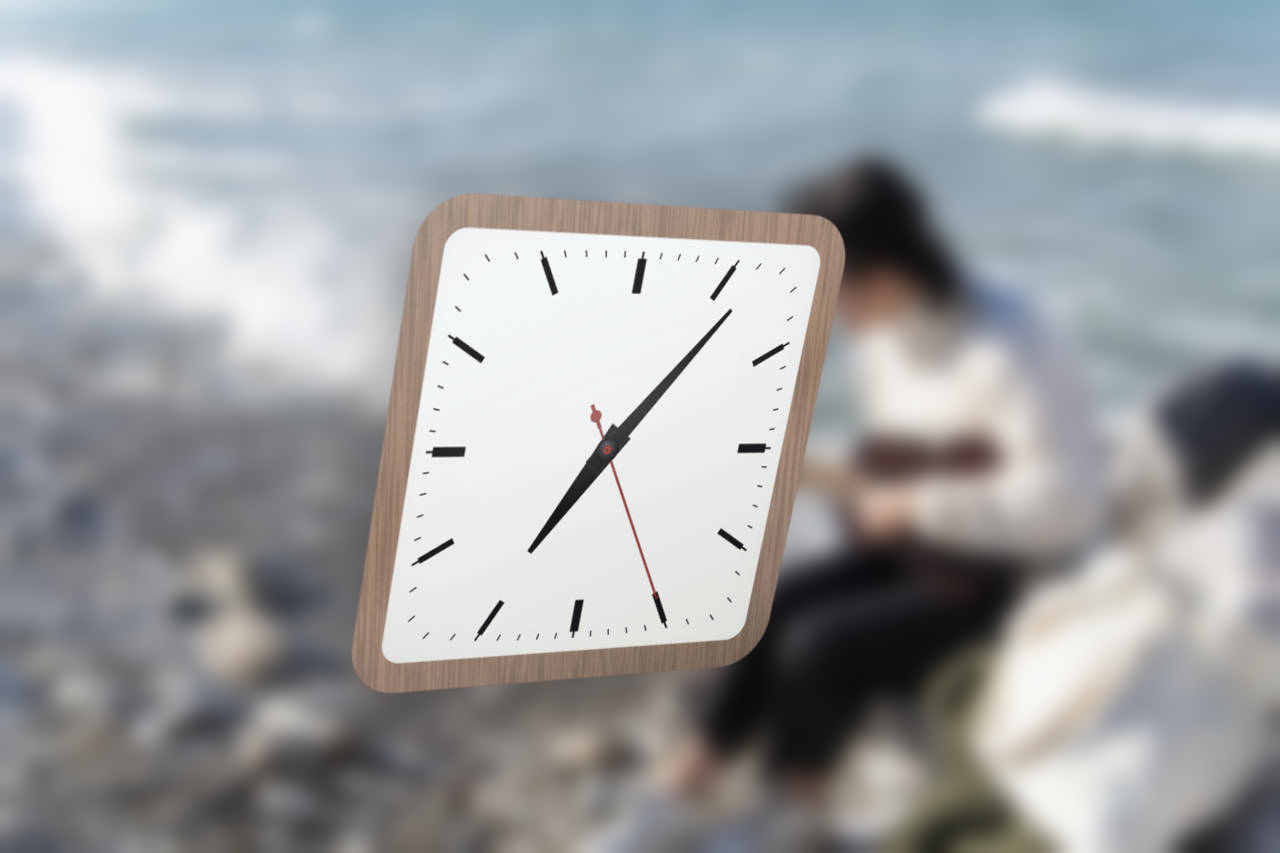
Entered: 7.06.25
